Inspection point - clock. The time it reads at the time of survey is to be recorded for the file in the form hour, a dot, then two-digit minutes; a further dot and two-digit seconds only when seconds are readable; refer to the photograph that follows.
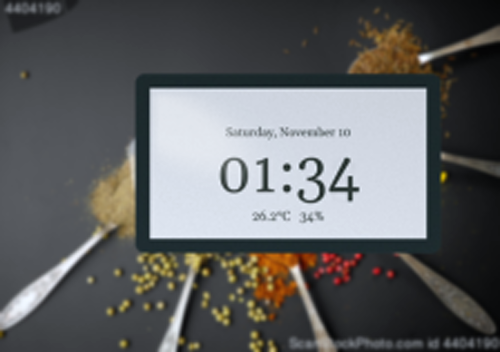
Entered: 1.34
